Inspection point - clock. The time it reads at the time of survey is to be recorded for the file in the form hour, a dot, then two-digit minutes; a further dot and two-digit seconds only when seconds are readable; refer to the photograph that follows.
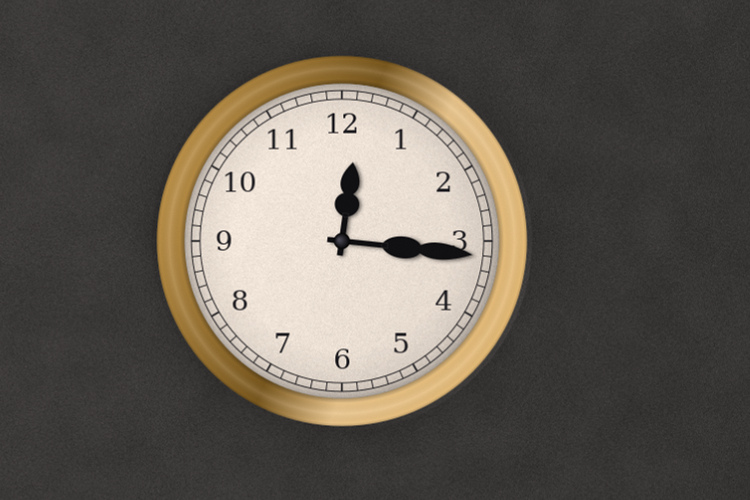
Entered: 12.16
